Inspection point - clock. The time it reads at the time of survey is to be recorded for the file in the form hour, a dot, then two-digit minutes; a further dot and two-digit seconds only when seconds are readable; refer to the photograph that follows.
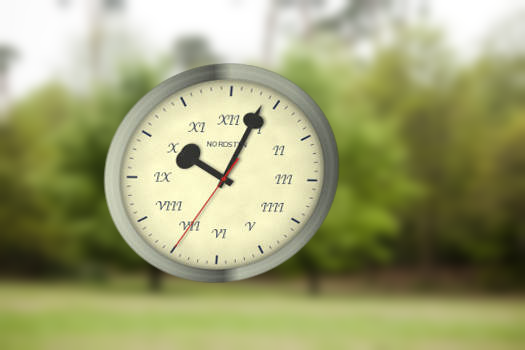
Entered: 10.03.35
